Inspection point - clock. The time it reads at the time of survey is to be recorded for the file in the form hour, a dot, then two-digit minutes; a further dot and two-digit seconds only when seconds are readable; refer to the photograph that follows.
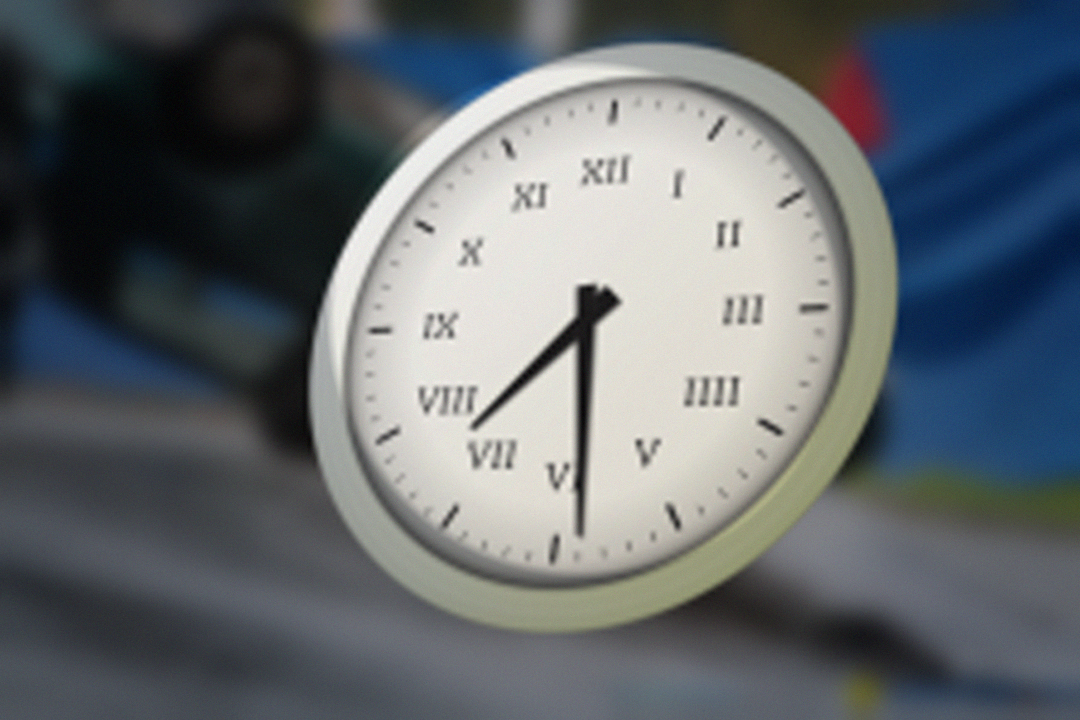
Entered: 7.29
